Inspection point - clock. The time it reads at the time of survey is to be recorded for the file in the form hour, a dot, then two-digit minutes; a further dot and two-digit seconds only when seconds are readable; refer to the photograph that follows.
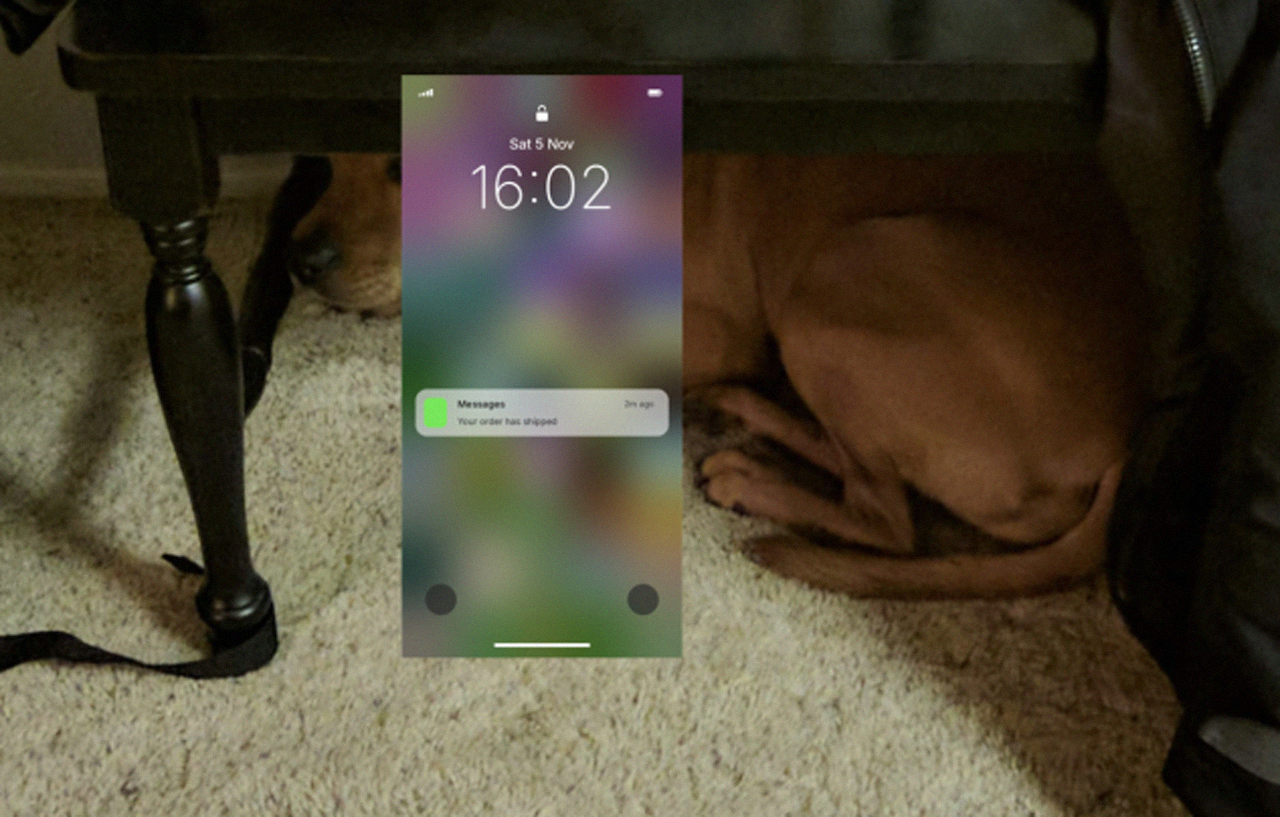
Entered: 16.02
